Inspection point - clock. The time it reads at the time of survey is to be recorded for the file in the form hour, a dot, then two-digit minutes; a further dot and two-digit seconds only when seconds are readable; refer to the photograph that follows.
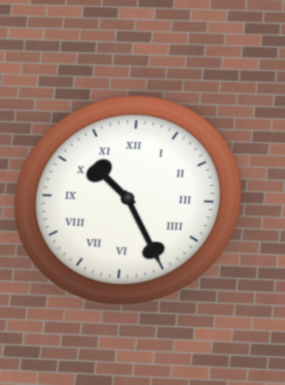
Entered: 10.25
